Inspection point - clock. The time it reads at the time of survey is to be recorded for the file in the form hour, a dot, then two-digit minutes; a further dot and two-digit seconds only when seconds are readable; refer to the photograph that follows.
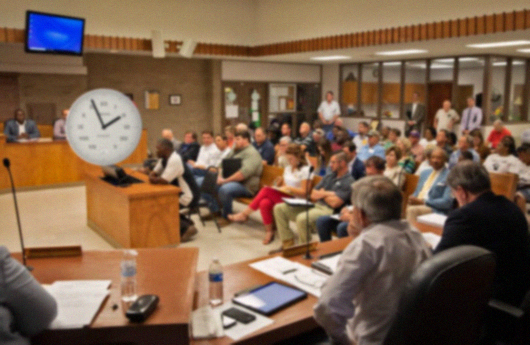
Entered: 1.56
